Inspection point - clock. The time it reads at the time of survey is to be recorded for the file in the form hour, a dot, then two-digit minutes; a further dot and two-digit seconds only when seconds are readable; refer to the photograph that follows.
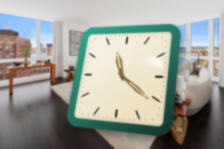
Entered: 11.21
